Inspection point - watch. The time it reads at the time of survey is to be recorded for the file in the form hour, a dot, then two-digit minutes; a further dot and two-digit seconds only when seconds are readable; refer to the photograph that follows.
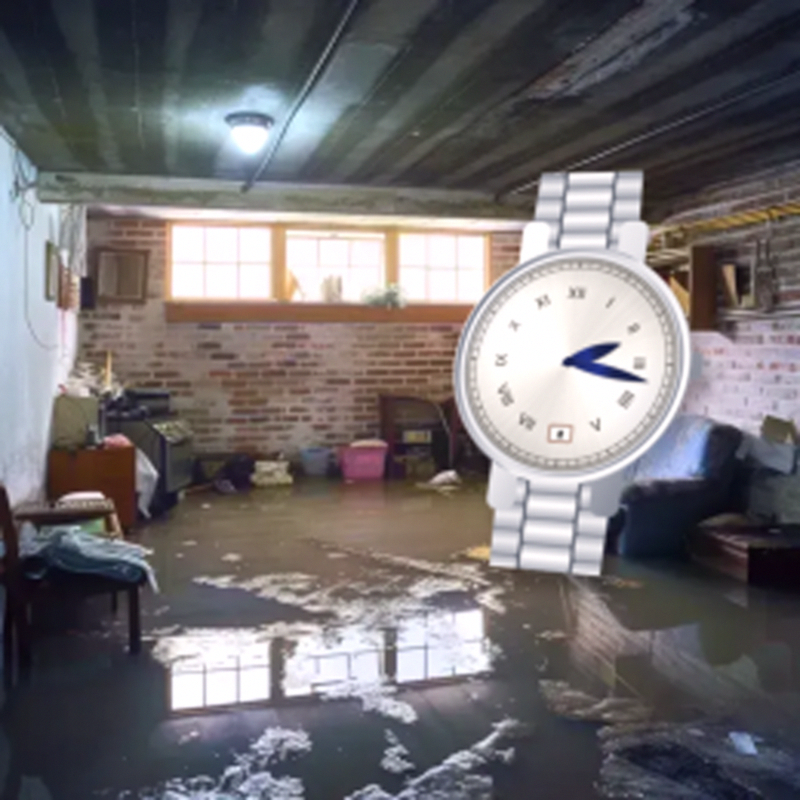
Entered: 2.17
